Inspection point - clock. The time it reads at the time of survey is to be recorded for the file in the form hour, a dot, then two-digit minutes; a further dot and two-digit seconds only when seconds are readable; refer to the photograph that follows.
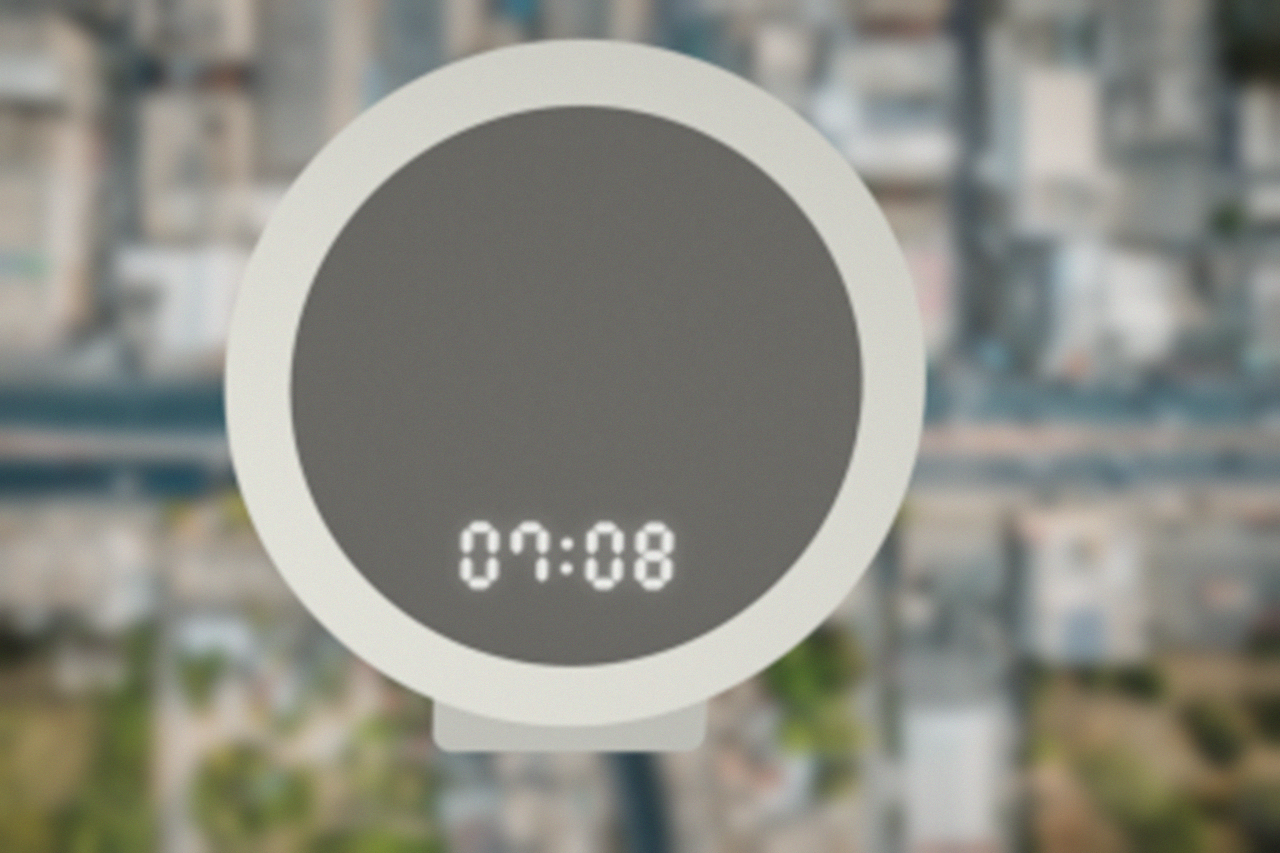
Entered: 7.08
